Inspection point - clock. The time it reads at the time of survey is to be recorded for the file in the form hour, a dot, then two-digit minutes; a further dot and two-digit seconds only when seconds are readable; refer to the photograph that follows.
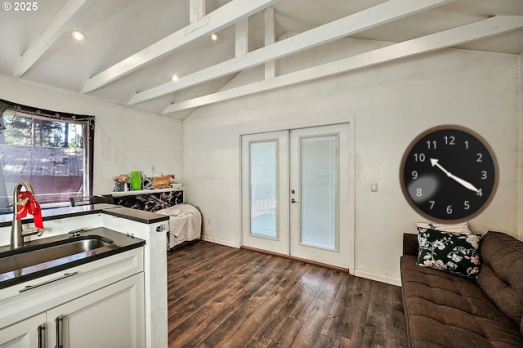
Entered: 10.20
